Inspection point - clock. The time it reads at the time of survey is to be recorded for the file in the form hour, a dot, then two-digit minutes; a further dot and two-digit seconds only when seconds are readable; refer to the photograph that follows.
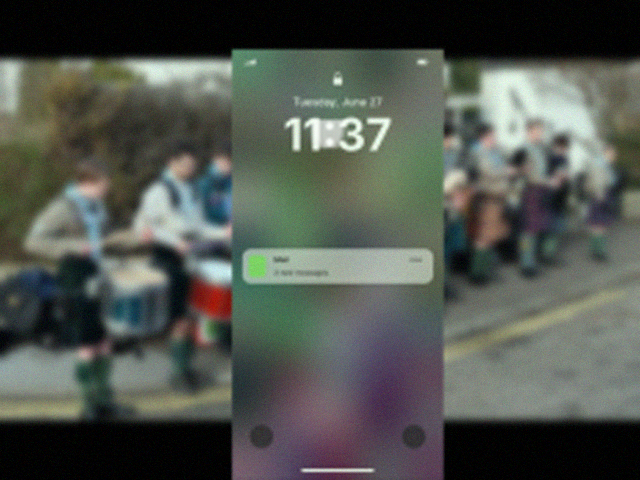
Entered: 11.37
